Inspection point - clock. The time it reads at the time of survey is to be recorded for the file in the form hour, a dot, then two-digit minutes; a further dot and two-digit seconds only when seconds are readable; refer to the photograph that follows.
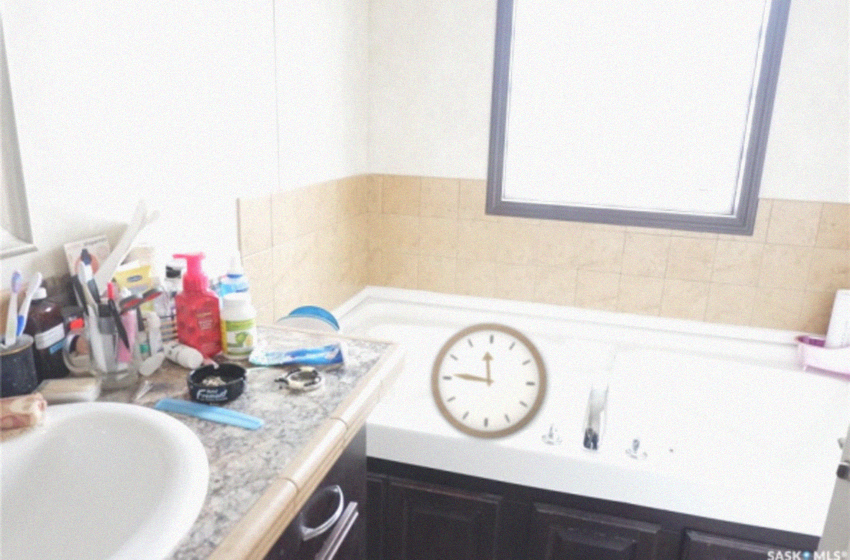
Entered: 11.46
